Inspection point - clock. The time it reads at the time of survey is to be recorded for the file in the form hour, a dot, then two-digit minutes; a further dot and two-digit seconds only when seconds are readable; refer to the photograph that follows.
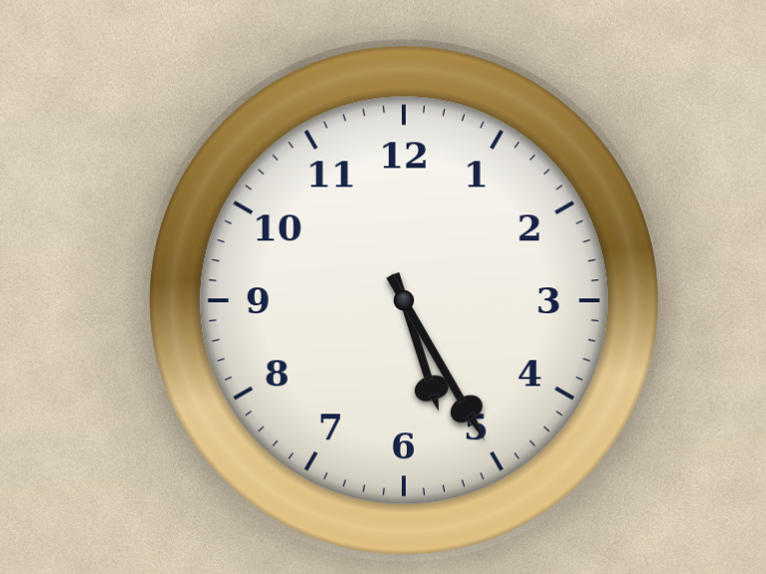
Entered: 5.25
